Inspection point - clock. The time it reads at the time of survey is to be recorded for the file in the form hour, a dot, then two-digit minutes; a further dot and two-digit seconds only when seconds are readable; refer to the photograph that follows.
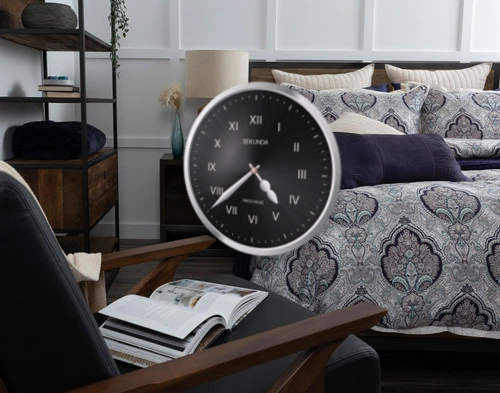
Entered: 4.38
